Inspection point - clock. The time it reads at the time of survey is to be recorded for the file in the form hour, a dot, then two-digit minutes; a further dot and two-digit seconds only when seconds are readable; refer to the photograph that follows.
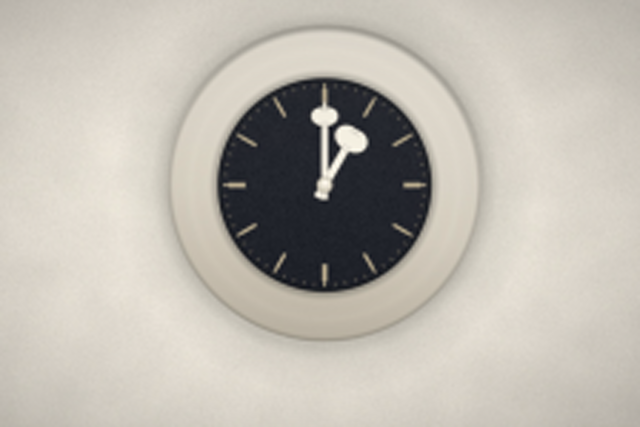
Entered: 1.00
